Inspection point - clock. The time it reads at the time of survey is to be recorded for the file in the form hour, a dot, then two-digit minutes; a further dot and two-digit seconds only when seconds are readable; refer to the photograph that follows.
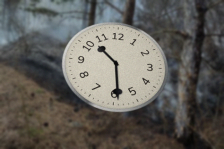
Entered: 10.29
